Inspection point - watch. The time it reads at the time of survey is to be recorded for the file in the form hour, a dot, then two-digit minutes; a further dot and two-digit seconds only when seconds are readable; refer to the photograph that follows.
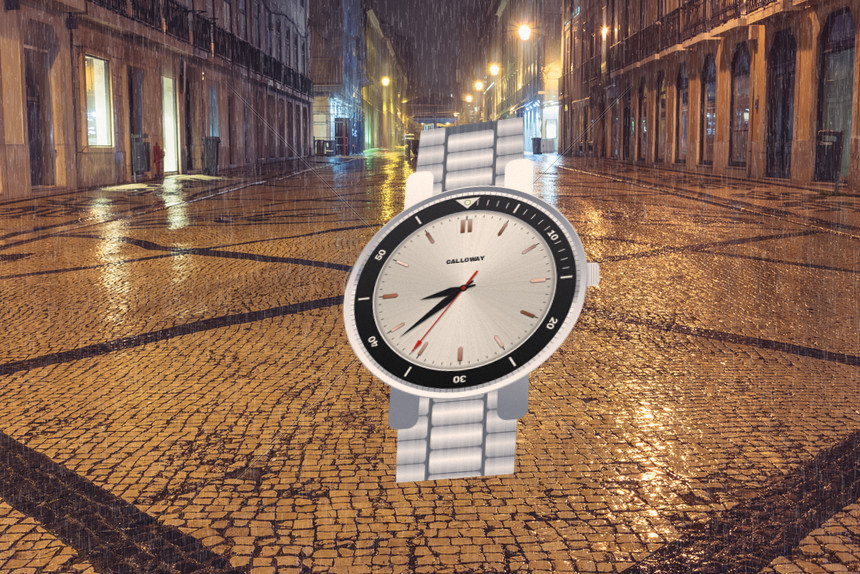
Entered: 8.38.36
